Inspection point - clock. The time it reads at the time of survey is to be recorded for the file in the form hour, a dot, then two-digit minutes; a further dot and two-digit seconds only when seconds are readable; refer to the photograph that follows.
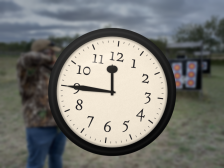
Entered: 11.45
